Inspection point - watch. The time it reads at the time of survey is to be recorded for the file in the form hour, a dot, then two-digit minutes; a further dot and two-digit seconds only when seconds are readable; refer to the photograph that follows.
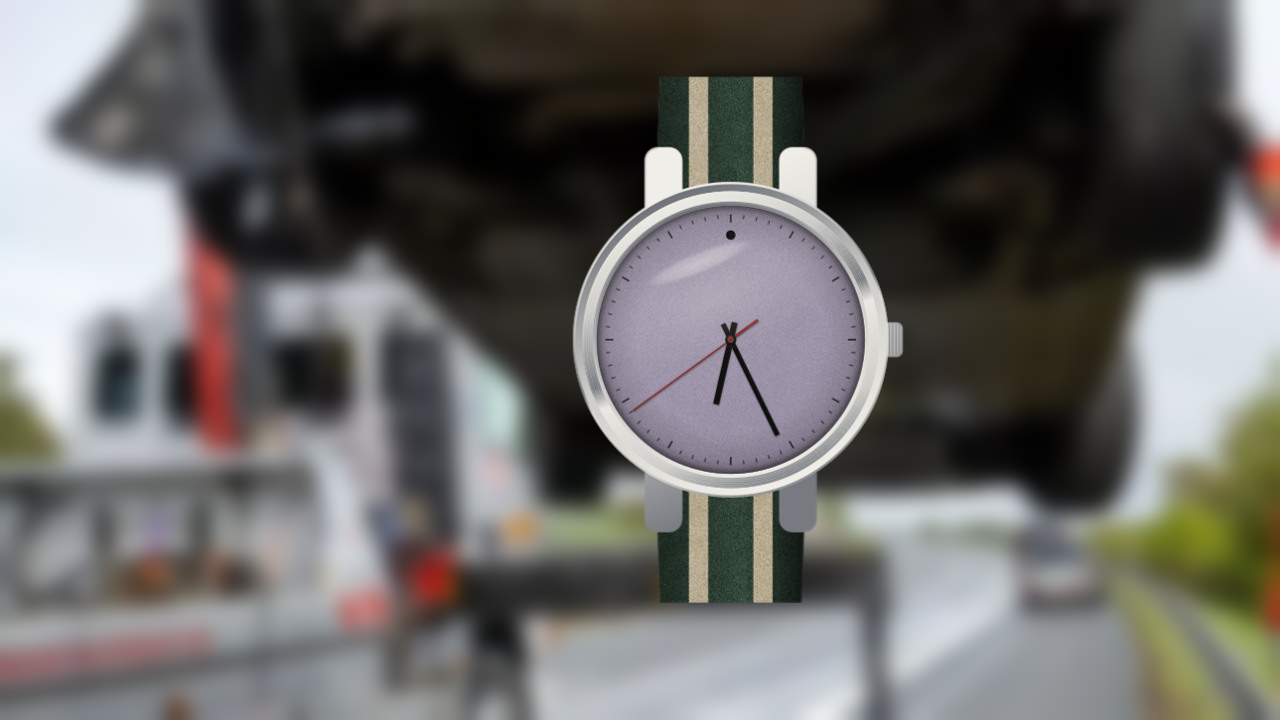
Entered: 6.25.39
